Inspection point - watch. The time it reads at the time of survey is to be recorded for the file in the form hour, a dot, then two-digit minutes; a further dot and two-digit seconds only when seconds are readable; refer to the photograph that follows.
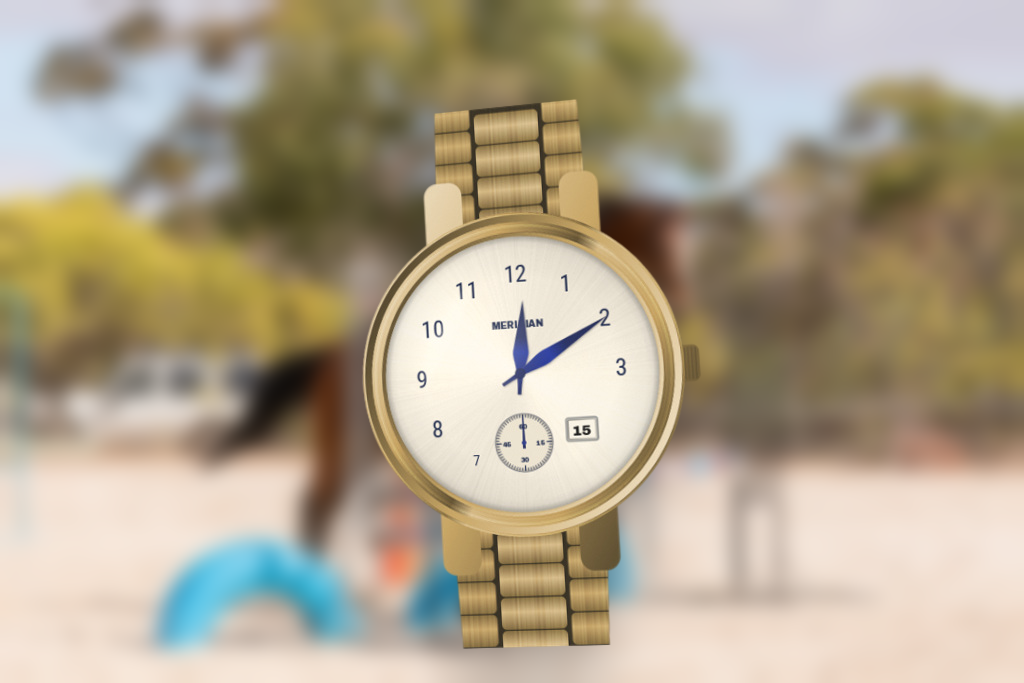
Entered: 12.10
